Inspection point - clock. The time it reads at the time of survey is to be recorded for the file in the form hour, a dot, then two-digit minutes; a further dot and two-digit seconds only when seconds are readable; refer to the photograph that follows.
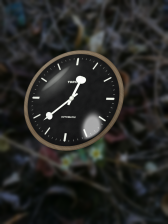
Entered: 12.38
